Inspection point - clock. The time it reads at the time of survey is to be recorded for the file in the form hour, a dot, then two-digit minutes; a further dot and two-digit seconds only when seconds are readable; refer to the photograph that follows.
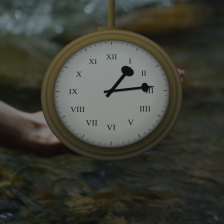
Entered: 1.14
